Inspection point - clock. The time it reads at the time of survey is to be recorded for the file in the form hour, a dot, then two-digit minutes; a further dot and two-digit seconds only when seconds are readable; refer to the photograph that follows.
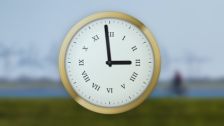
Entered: 2.59
